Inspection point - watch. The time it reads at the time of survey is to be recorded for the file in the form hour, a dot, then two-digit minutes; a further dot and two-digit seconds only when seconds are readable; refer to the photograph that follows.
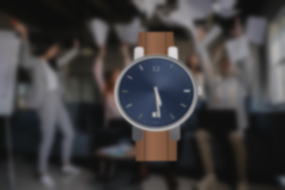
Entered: 5.29
